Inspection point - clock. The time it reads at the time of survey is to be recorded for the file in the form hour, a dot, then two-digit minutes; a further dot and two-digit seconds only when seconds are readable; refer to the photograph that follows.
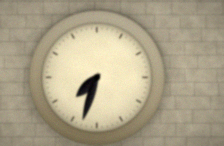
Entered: 7.33
